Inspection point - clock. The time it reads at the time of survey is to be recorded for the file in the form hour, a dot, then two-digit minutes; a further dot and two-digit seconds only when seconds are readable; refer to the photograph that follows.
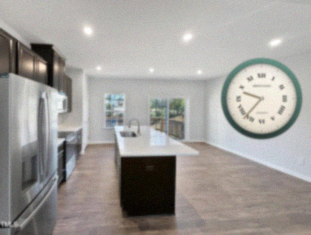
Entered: 9.37
